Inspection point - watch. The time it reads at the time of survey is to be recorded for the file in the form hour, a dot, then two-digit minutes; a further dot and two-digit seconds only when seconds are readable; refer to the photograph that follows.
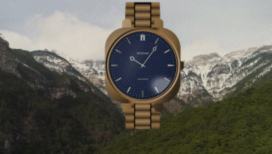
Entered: 10.06
